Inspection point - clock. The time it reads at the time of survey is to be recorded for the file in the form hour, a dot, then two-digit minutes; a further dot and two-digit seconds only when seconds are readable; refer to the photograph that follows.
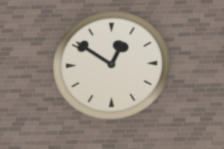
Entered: 12.51
